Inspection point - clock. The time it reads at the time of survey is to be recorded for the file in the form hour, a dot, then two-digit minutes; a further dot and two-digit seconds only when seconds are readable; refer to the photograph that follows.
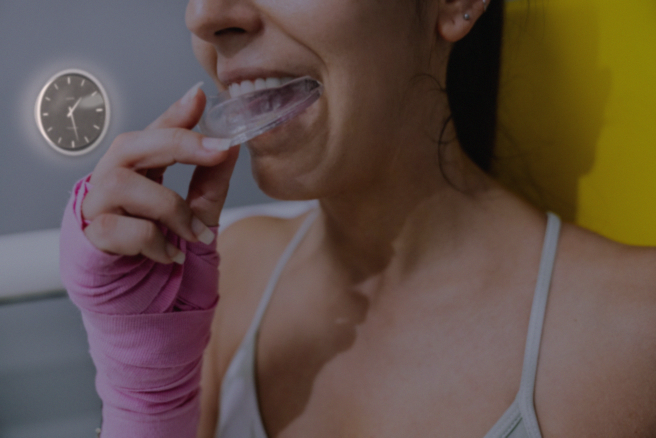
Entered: 1.28
